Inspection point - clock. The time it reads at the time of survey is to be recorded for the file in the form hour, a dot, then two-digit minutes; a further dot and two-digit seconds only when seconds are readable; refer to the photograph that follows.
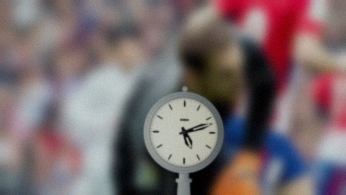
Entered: 5.12
